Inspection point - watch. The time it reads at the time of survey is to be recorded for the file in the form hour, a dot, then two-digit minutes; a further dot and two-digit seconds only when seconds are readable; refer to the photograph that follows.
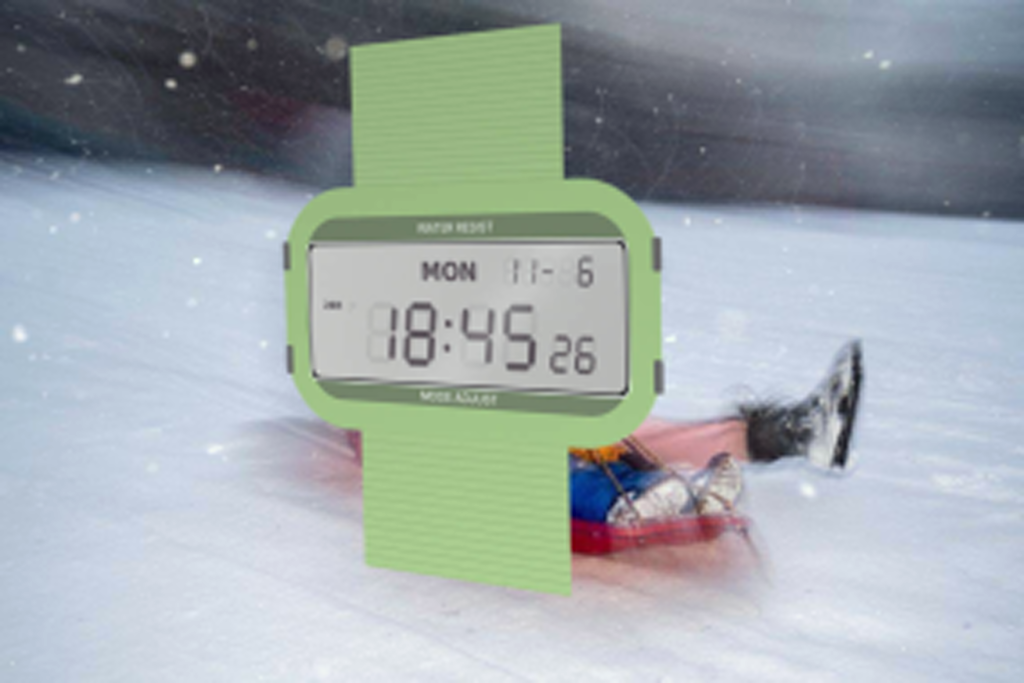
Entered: 18.45.26
